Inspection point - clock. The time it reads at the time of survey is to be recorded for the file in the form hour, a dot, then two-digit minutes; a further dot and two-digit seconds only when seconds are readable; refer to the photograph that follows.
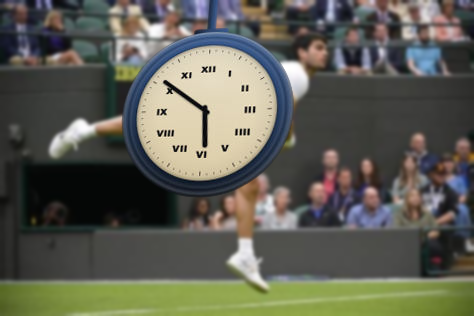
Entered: 5.51
